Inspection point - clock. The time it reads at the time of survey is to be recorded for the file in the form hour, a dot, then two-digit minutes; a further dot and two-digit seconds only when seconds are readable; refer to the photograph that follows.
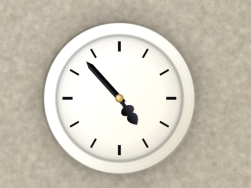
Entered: 4.53
